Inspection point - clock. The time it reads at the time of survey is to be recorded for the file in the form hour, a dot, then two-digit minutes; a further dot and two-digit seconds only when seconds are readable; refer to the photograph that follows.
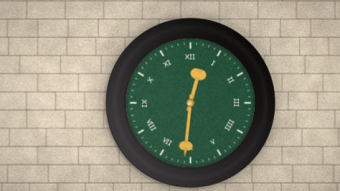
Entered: 12.31
